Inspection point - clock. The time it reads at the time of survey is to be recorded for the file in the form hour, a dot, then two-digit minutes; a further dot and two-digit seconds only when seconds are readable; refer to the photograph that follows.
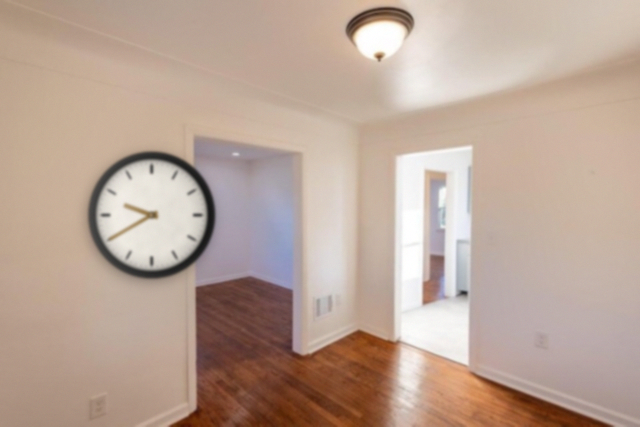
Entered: 9.40
